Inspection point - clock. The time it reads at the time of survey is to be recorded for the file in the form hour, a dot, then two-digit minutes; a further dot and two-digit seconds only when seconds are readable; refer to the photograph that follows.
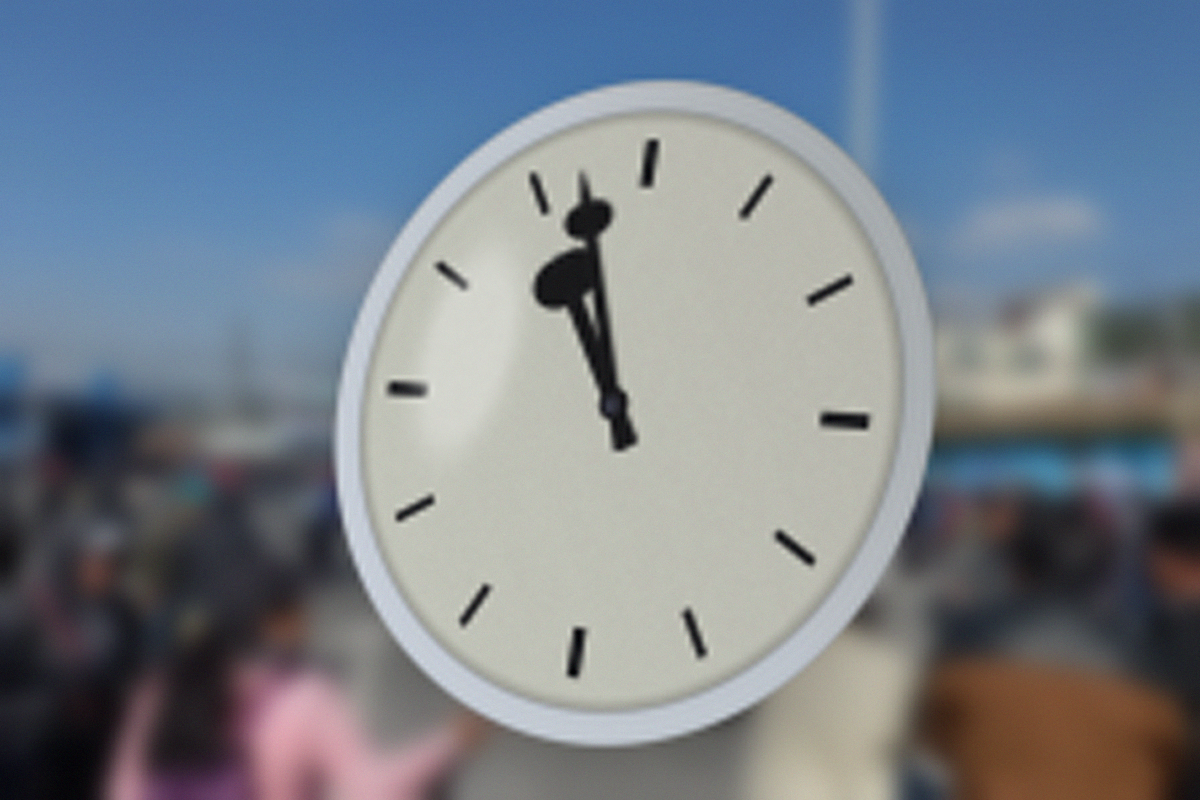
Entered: 10.57
